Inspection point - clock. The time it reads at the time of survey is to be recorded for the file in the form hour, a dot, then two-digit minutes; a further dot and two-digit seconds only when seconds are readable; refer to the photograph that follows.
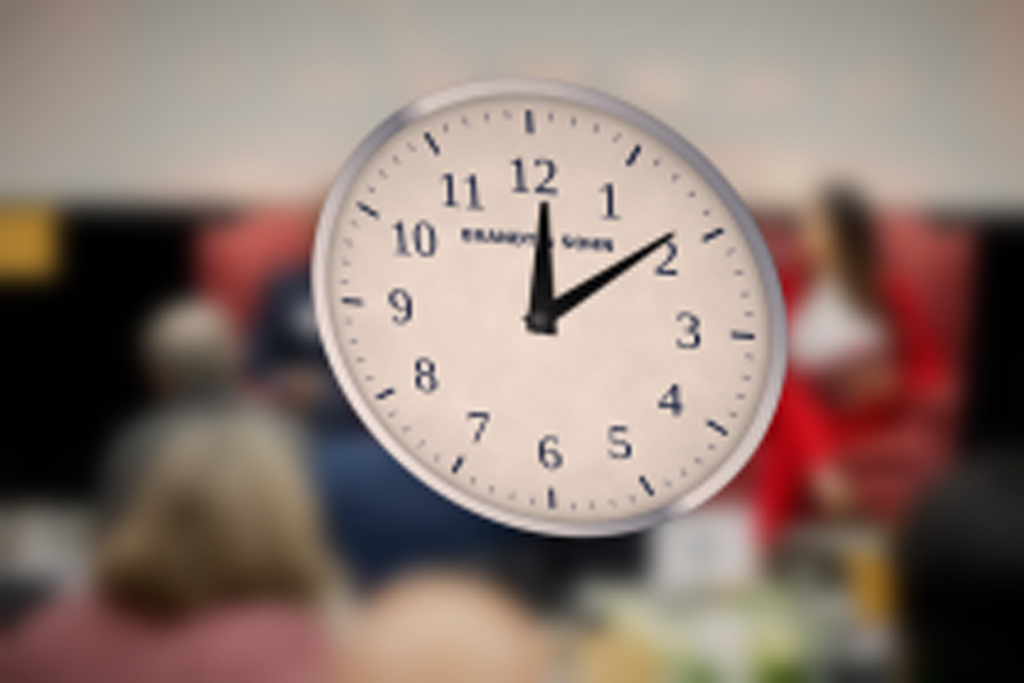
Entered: 12.09
